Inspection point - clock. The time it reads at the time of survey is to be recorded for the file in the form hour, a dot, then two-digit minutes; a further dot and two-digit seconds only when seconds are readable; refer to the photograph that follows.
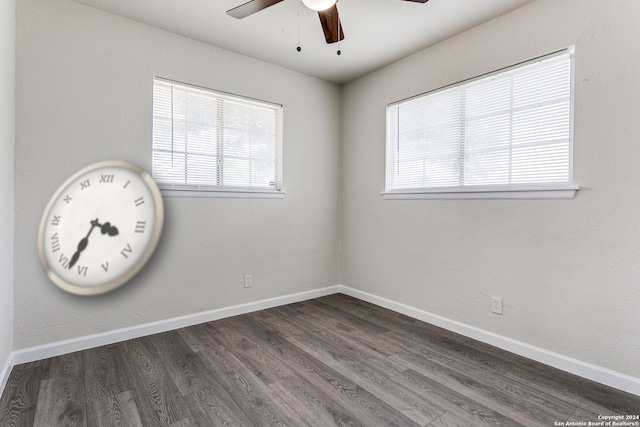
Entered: 3.33
